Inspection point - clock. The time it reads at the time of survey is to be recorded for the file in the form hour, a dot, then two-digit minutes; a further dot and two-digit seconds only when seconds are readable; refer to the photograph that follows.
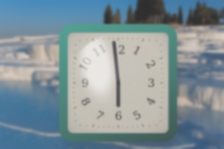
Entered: 5.59
